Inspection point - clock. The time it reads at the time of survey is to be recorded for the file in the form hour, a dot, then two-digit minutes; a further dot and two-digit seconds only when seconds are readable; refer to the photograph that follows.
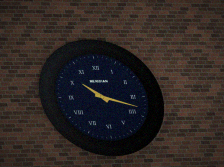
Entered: 10.18
